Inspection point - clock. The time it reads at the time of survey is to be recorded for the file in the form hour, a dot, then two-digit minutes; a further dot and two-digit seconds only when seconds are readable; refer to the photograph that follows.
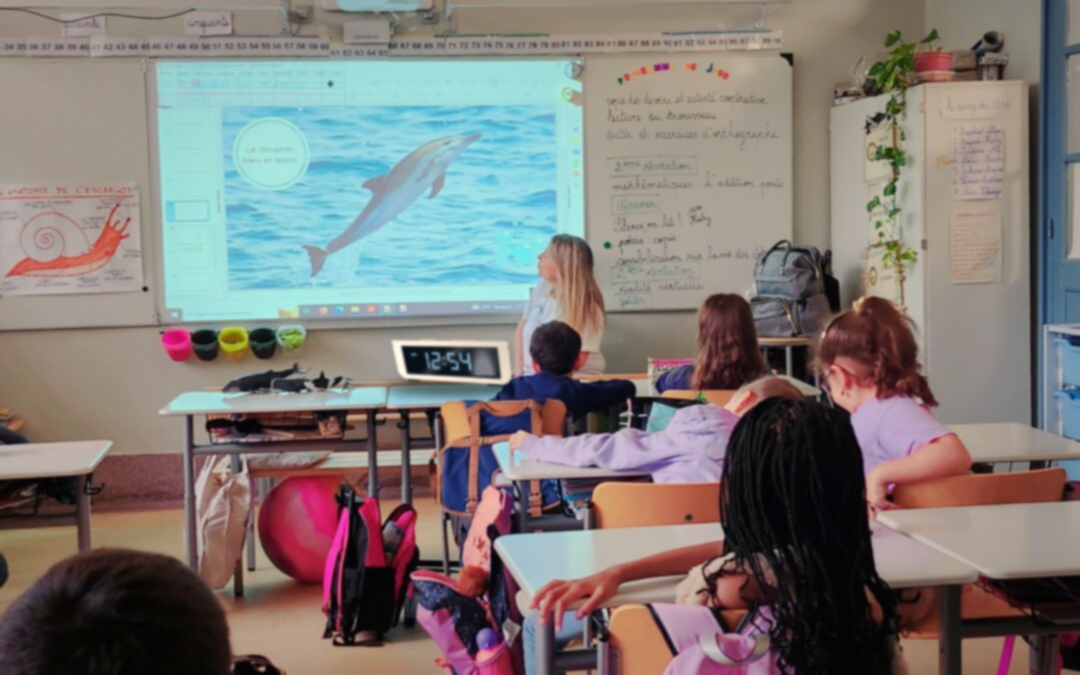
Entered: 12.54
